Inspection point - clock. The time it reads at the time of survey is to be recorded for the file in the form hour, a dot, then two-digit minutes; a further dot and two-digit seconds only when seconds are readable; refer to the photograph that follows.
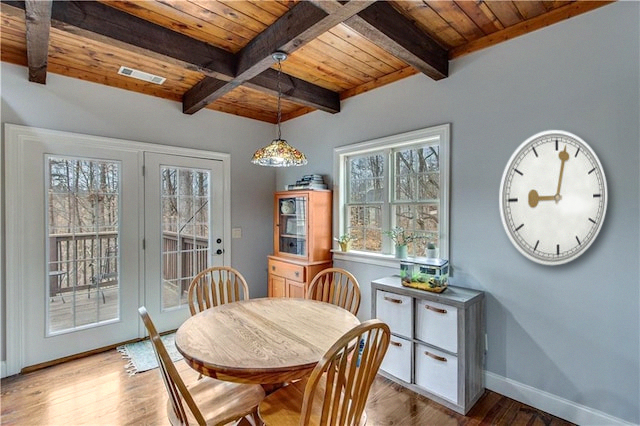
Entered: 9.02
